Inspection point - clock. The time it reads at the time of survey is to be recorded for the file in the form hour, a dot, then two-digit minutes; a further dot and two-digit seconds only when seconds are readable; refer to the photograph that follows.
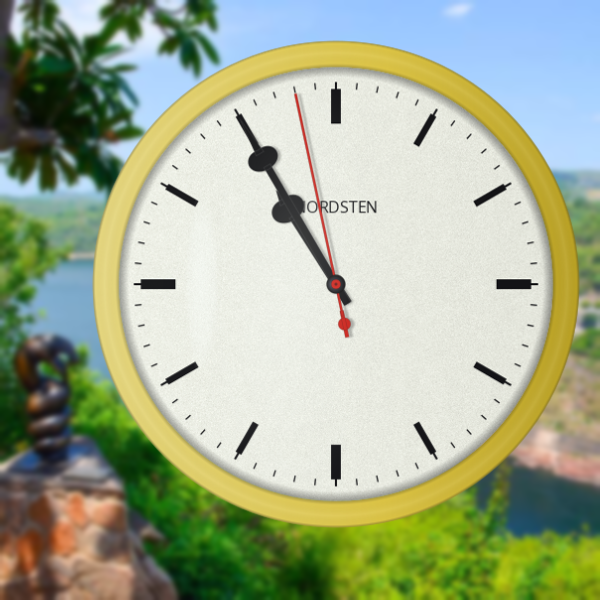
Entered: 10.54.58
